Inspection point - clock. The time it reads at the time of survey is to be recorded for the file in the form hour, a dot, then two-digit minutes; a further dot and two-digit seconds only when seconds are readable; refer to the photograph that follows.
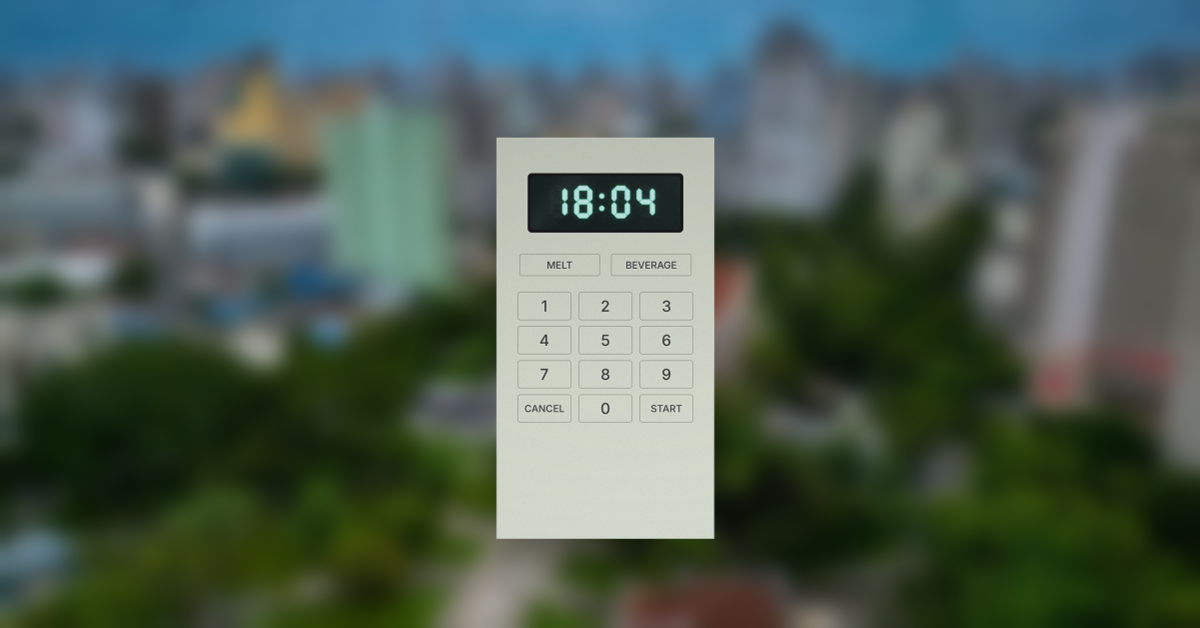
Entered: 18.04
